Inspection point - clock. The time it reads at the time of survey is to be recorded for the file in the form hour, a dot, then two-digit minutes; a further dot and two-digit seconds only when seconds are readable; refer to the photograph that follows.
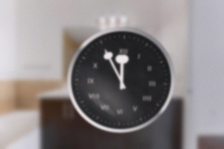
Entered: 11.55
